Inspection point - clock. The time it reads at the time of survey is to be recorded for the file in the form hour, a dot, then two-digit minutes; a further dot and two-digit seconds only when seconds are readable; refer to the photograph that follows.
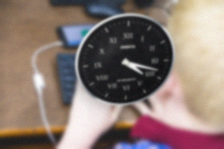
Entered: 4.18
